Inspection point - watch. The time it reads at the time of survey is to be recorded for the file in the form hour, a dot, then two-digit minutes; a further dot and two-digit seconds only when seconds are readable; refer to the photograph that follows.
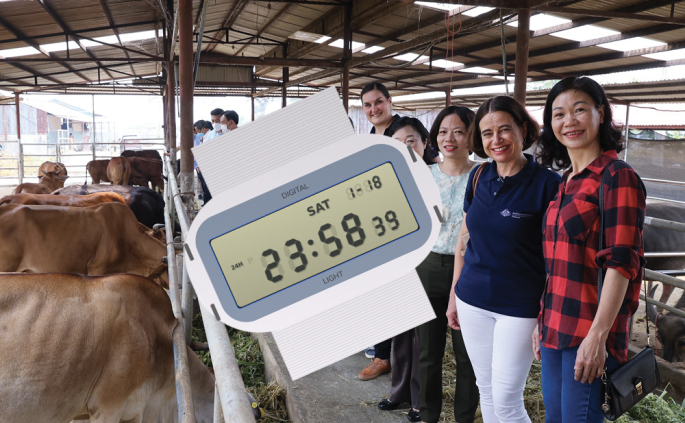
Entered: 23.58.39
